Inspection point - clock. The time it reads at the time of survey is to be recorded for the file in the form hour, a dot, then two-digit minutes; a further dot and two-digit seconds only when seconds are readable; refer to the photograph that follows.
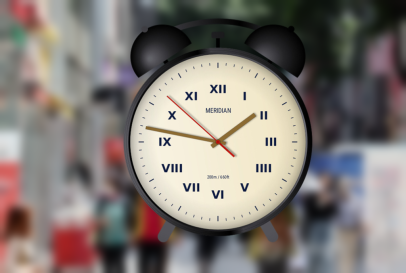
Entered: 1.46.52
